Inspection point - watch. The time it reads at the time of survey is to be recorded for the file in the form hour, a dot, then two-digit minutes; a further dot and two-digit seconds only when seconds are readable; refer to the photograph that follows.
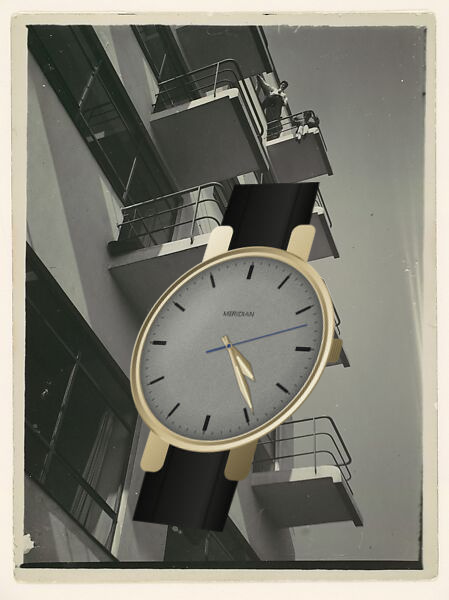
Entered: 4.24.12
